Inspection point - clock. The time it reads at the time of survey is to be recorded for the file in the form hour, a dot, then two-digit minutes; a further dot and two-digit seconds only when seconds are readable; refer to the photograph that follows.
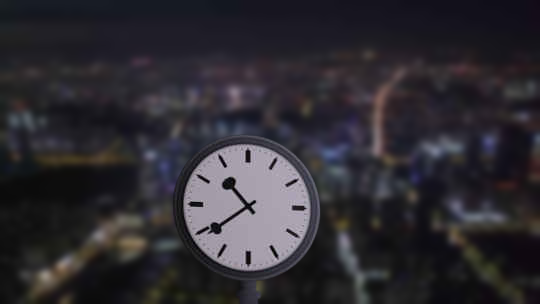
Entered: 10.39
